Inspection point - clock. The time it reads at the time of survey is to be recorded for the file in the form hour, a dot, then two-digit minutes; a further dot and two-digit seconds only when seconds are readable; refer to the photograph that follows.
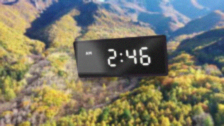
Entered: 2.46
